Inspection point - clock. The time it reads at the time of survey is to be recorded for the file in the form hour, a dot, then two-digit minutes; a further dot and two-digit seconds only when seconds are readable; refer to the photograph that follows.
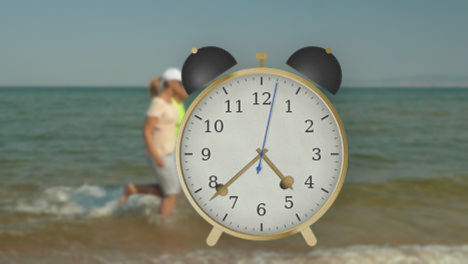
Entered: 4.38.02
